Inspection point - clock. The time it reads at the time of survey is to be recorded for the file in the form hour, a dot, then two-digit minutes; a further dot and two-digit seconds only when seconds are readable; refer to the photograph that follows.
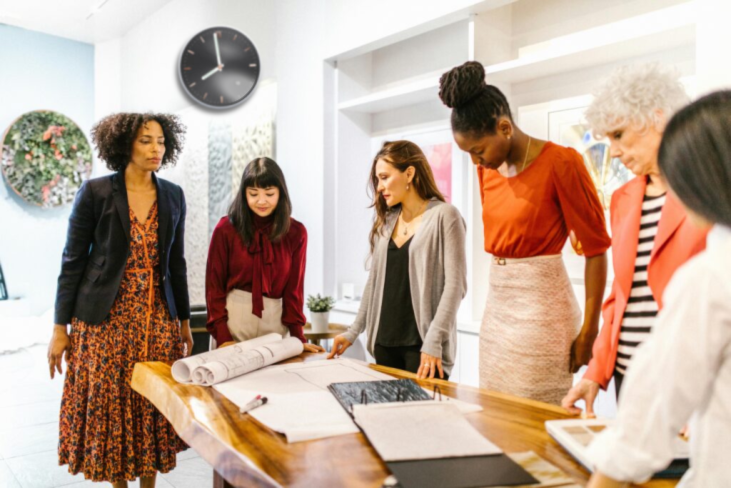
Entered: 7.59
